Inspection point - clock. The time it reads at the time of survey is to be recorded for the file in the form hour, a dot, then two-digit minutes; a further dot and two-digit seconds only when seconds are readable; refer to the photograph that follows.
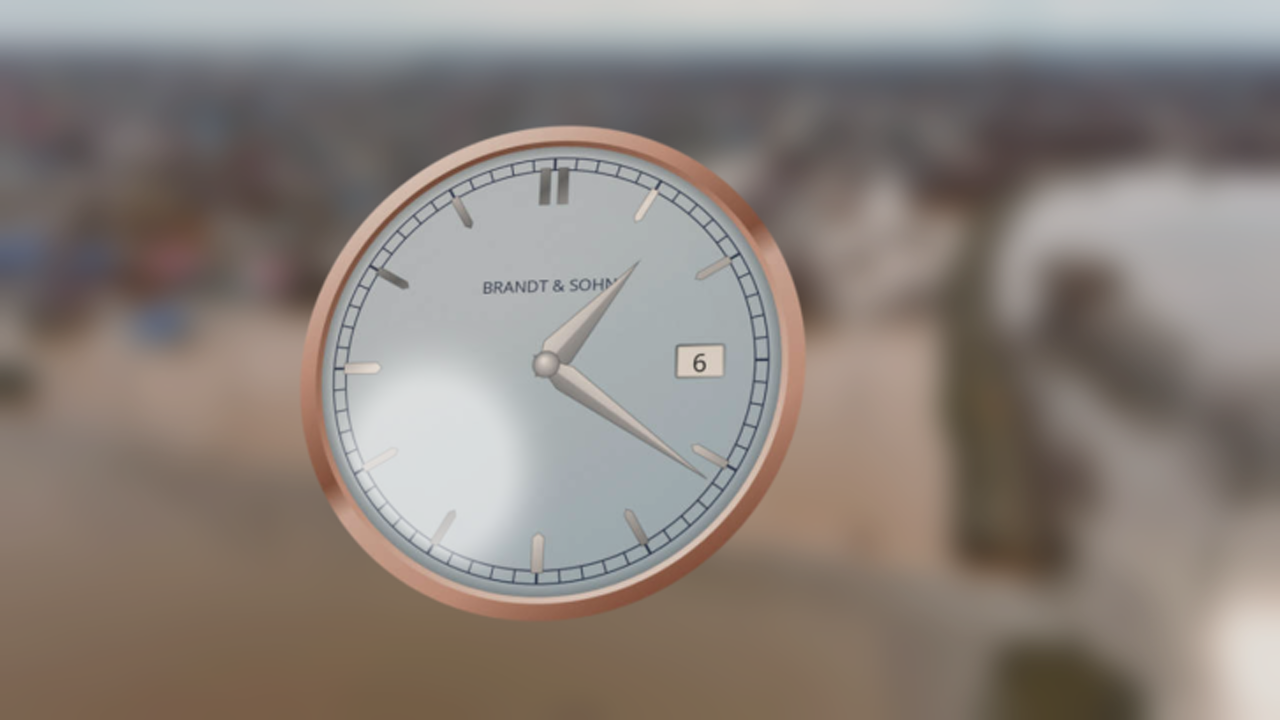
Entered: 1.21
